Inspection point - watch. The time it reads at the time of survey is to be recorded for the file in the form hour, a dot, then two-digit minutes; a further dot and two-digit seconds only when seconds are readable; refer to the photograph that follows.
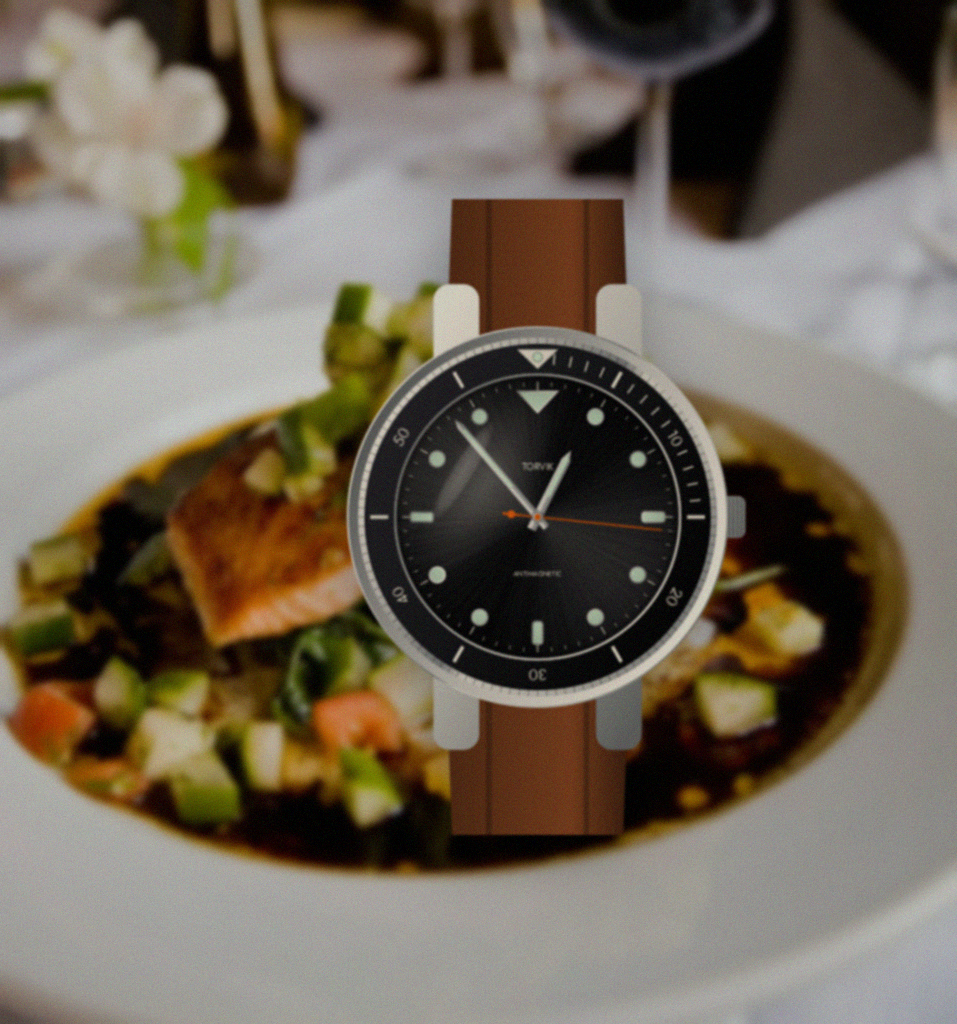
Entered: 12.53.16
